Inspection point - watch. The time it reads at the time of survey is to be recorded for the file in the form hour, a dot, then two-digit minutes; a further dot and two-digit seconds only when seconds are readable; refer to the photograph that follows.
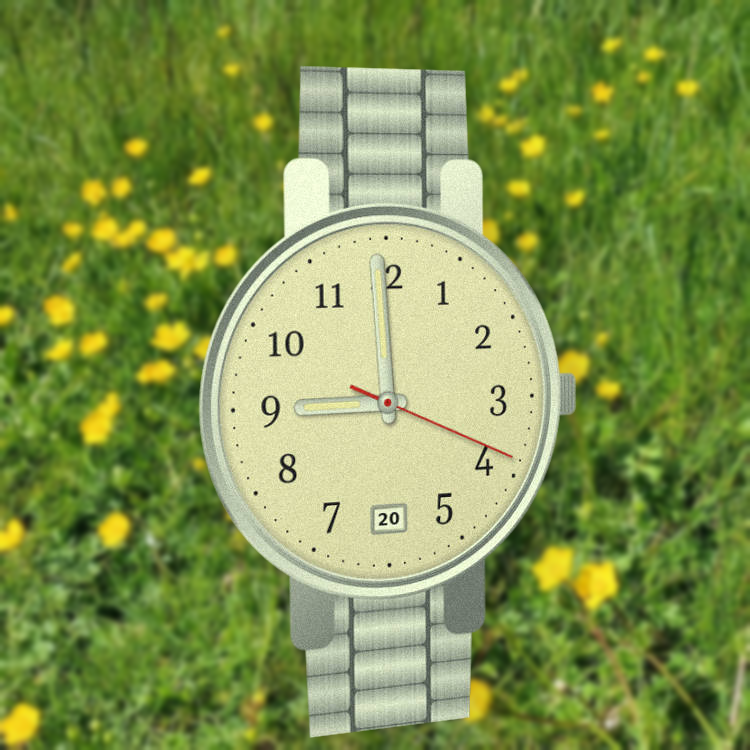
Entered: 8.59.19
